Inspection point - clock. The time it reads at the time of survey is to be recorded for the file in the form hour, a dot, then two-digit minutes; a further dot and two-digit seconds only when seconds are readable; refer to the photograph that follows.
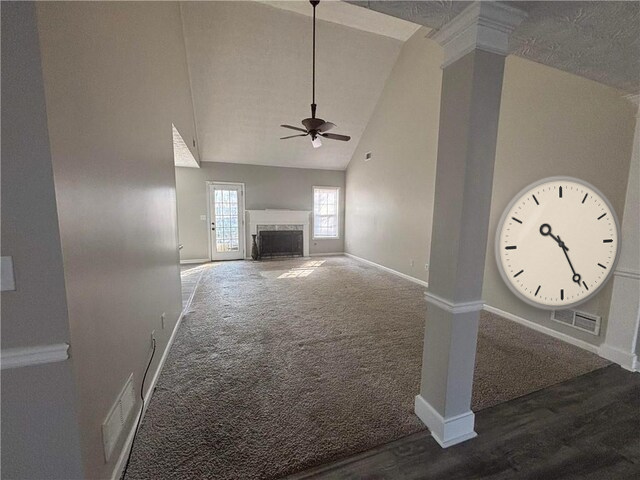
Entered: 10.26
